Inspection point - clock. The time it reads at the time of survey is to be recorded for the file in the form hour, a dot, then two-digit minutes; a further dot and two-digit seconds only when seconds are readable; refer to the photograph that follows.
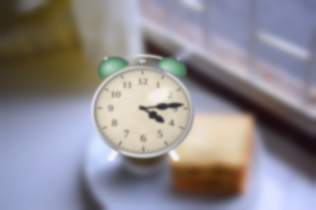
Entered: 4.14
